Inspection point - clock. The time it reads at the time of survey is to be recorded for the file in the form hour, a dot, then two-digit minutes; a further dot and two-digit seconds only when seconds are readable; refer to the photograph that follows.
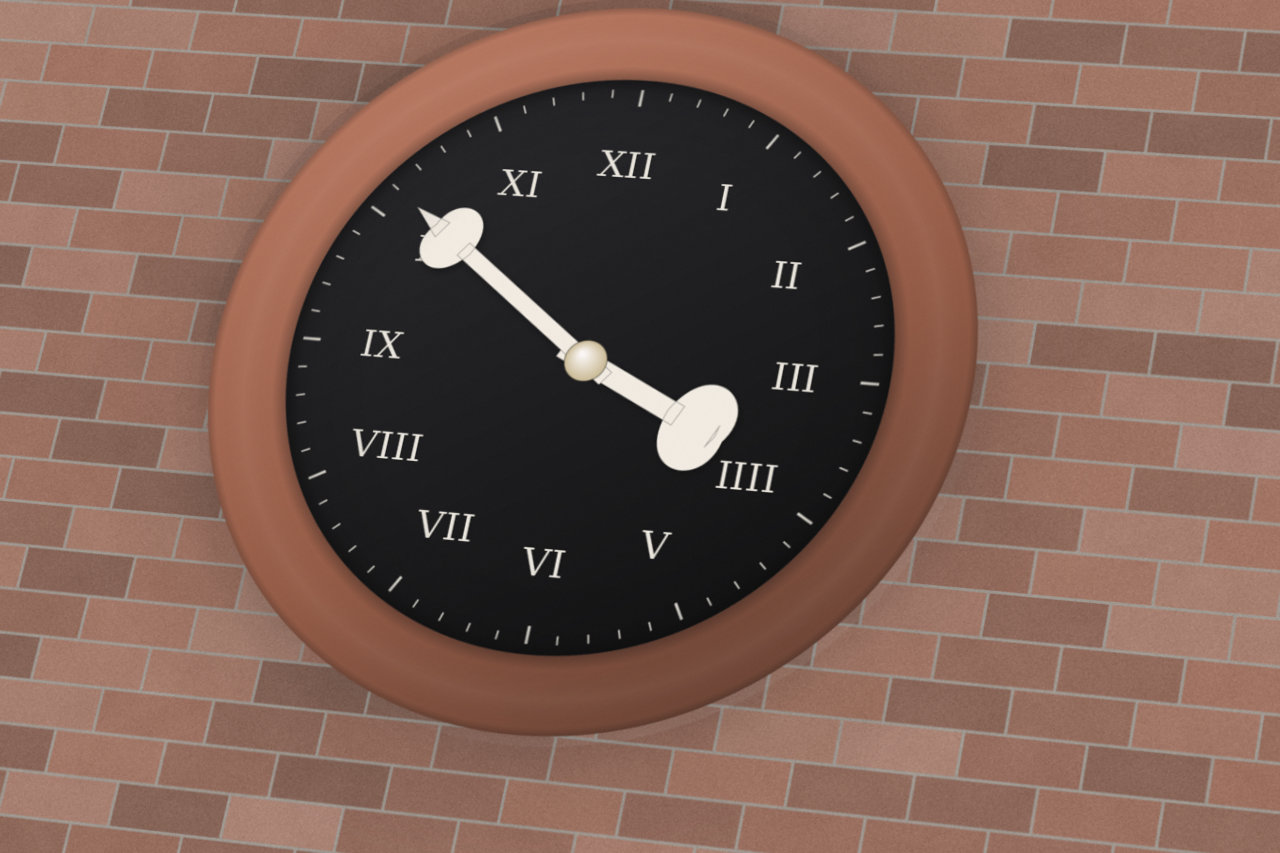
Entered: 3.51
